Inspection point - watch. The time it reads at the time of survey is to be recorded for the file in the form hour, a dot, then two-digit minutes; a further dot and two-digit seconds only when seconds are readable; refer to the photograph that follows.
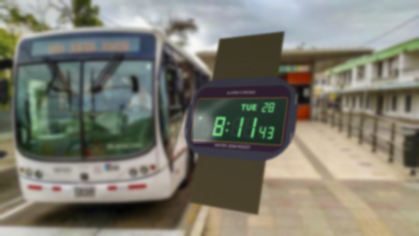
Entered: 8.11
